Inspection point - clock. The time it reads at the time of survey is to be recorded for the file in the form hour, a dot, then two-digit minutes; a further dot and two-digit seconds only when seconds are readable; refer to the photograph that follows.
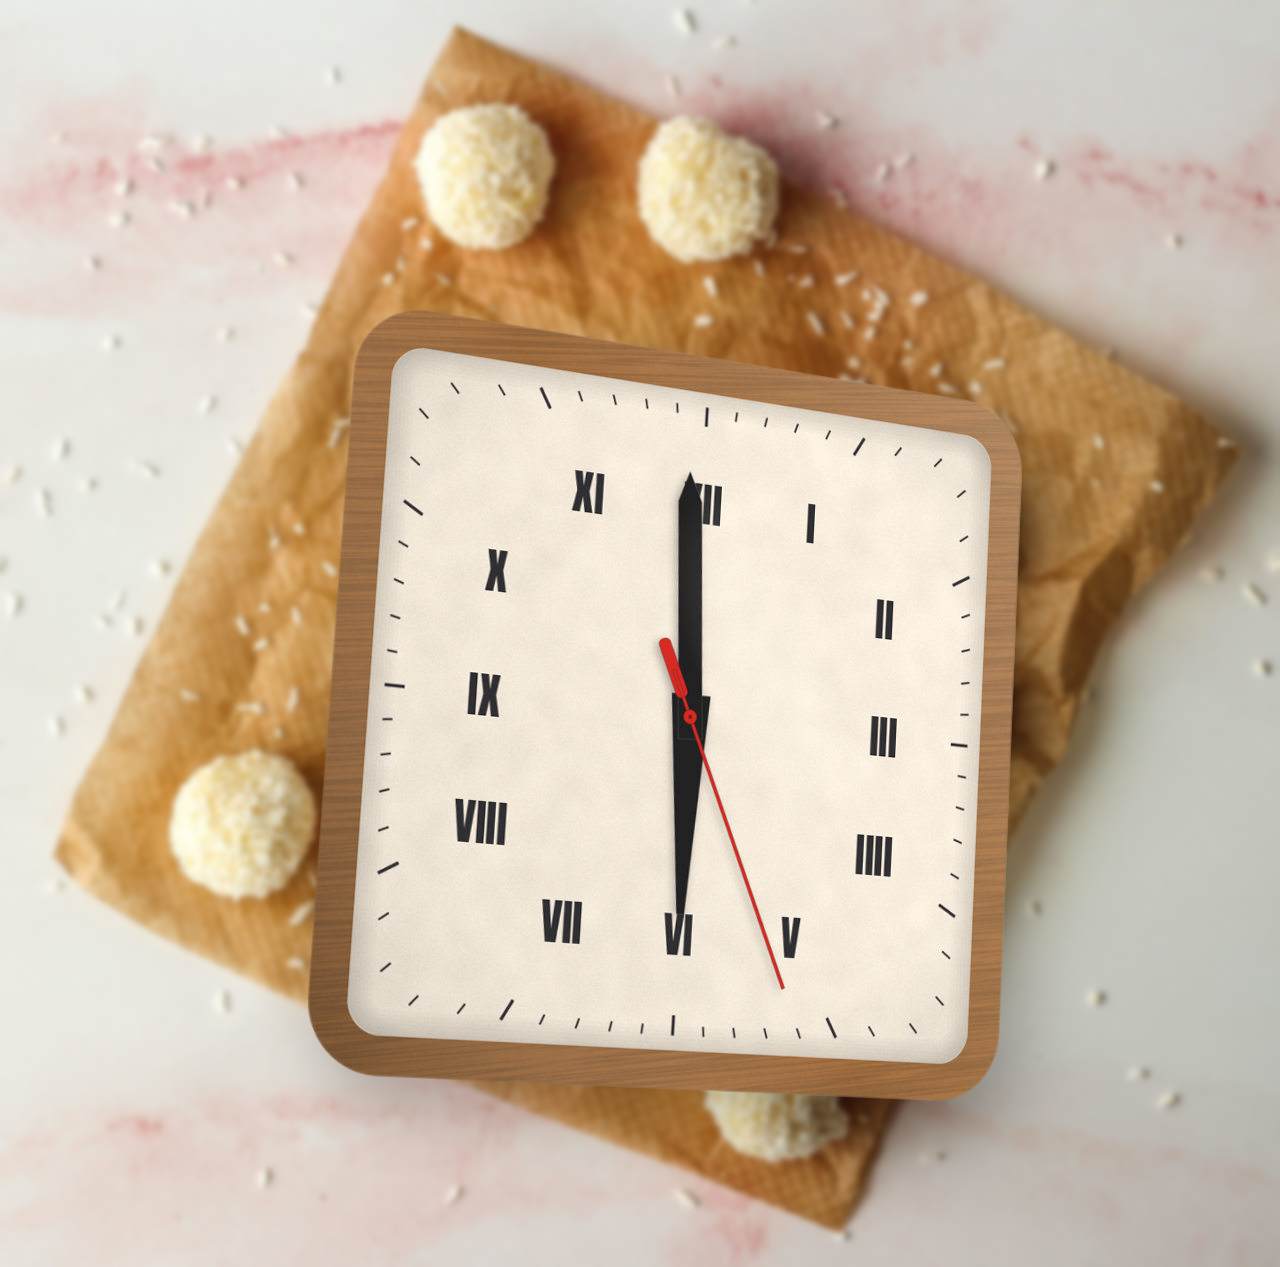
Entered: 5.59.26
